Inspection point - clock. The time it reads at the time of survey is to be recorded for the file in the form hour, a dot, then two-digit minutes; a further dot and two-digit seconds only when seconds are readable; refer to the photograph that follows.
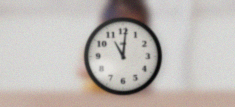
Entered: 11.01
